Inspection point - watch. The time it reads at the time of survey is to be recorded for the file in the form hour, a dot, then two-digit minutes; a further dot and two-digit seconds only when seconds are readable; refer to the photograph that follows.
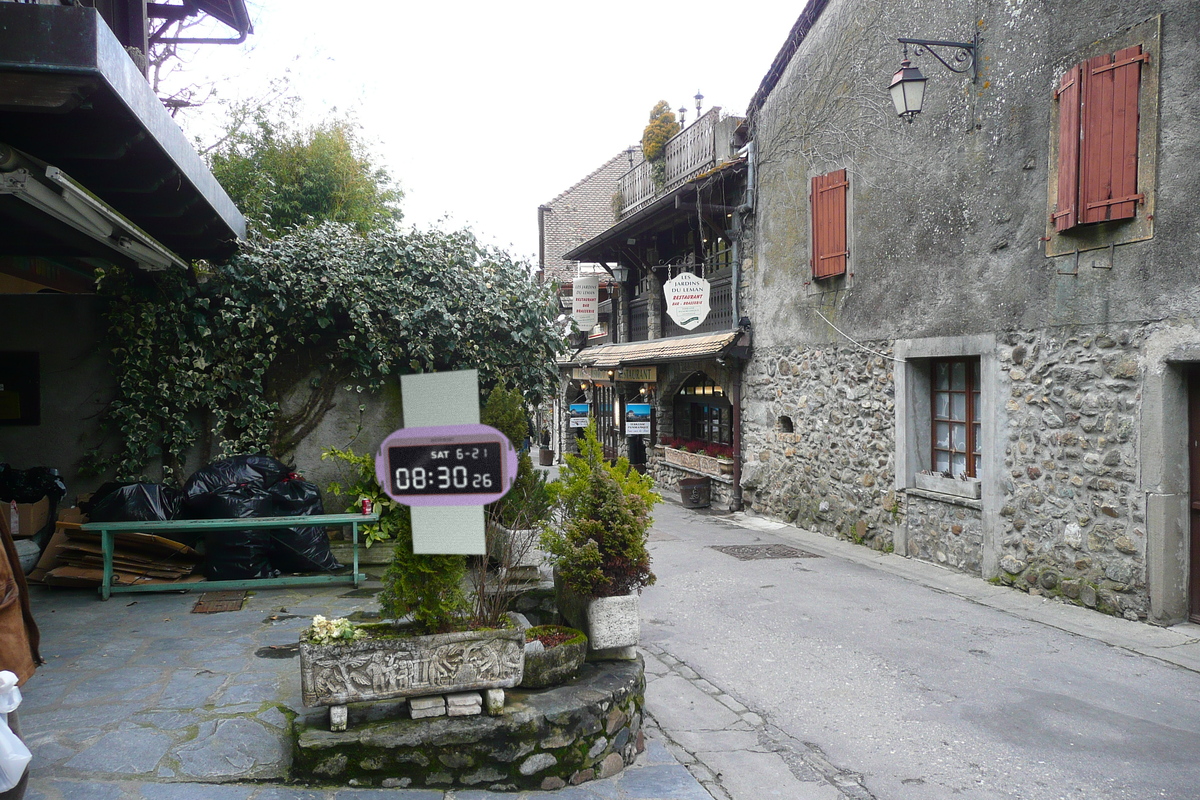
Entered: 8.30.26
